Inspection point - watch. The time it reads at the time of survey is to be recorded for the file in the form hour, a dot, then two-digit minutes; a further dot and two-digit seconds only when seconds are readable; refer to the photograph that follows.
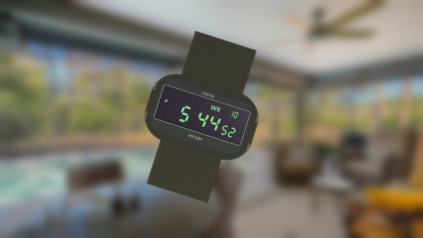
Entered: 5.44.52
